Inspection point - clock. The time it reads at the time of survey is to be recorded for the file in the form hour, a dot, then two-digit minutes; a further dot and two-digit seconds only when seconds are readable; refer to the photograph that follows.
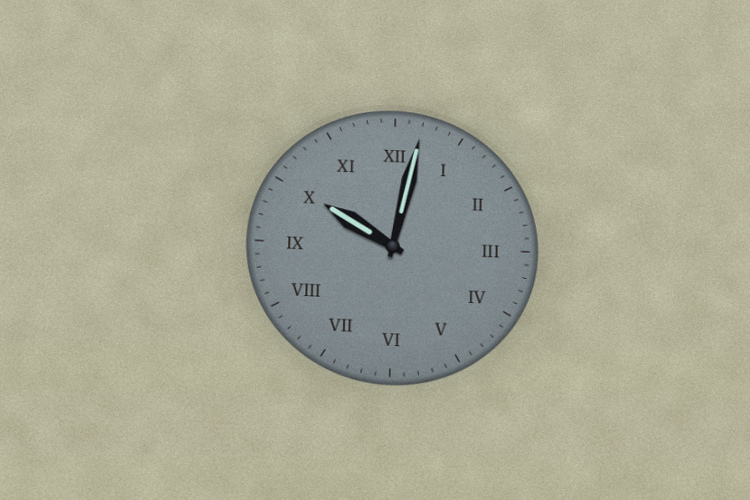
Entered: 10.02
